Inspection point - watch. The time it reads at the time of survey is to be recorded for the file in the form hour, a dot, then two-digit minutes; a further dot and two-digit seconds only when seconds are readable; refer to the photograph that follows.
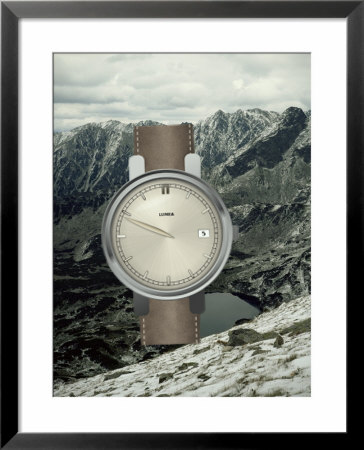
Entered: 9.49
